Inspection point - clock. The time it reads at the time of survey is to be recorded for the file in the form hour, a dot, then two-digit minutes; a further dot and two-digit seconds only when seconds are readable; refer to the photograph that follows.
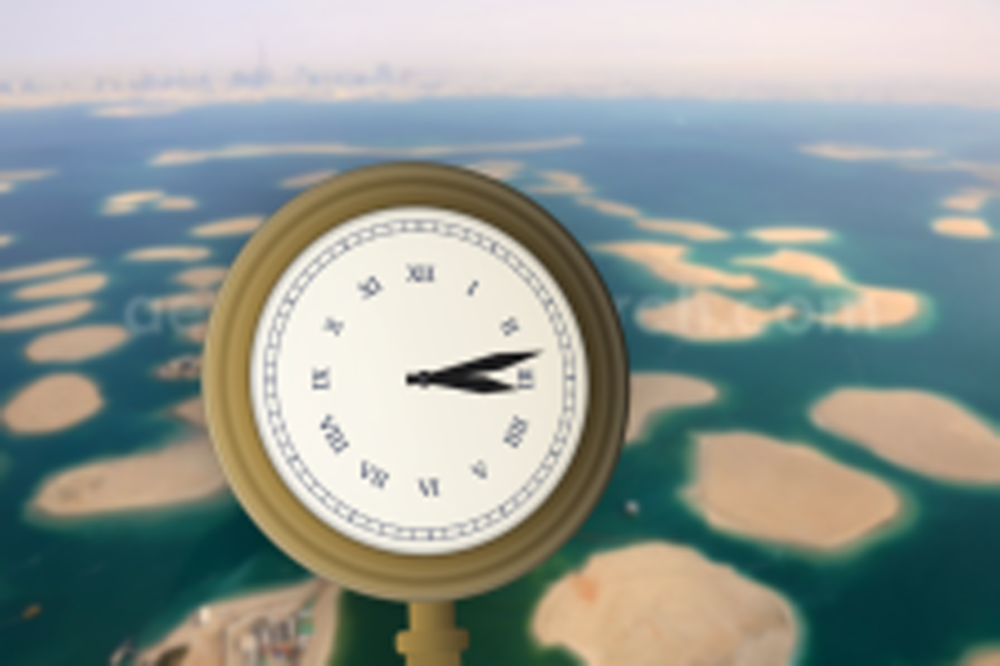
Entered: 3.13
